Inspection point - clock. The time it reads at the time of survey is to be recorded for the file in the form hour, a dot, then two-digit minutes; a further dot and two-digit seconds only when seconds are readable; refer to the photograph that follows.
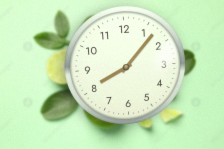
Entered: 8.07
